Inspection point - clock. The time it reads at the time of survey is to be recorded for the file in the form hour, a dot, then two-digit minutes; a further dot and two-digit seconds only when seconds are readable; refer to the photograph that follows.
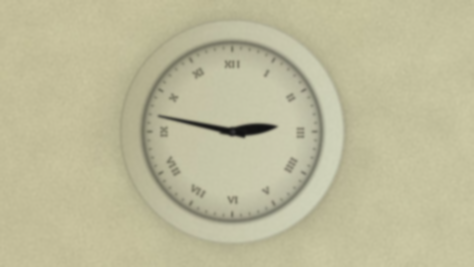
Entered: 2.47
